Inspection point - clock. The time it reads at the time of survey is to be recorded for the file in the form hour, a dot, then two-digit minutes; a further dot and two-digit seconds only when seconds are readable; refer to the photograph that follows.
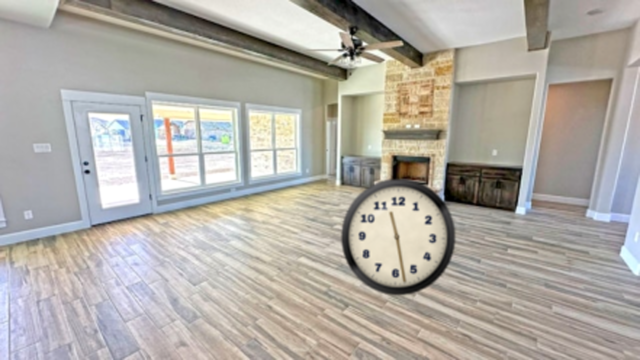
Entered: 11.28
